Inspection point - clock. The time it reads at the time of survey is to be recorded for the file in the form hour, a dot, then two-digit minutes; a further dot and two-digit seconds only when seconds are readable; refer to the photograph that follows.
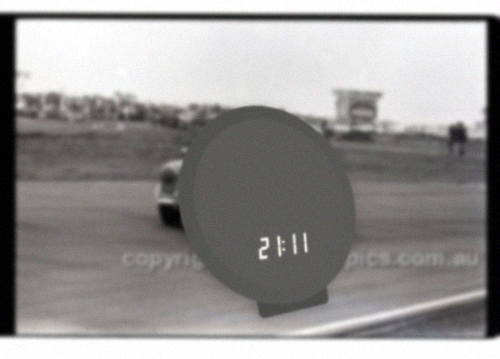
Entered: 21.11
